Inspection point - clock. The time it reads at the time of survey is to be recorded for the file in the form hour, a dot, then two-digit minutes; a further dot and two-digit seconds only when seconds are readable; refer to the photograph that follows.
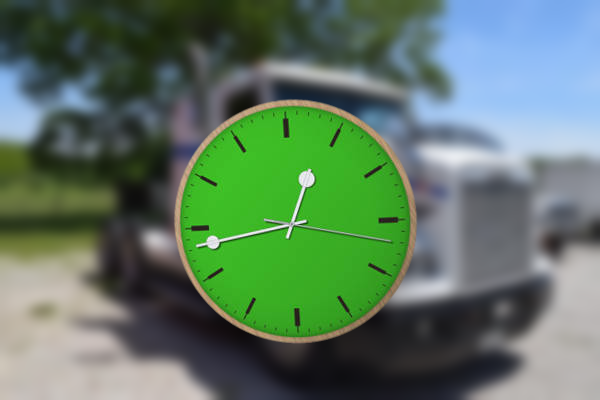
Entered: 12.43.17
